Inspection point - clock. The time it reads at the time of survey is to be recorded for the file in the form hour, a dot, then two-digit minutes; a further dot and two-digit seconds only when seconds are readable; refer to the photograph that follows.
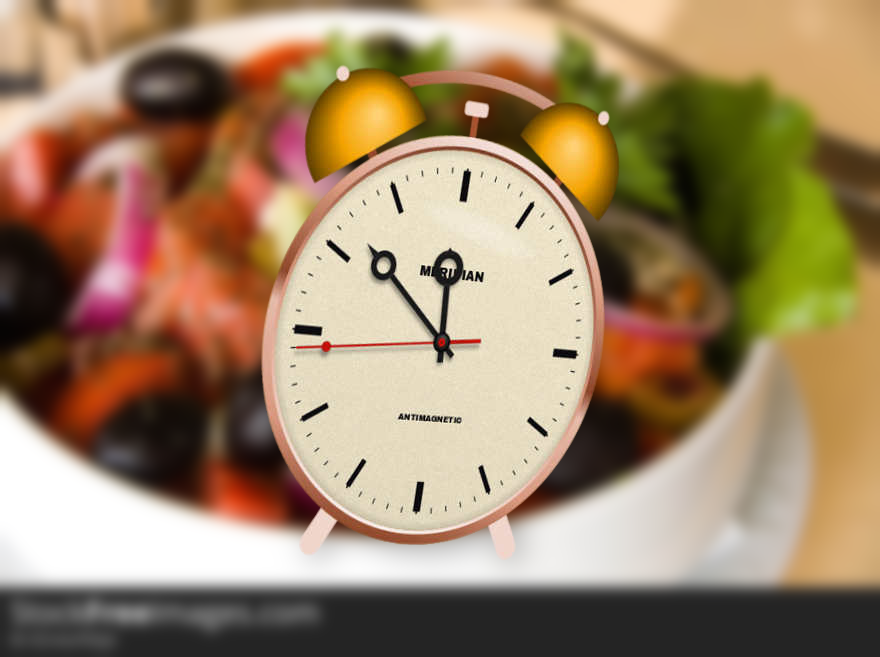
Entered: 11.51.44
